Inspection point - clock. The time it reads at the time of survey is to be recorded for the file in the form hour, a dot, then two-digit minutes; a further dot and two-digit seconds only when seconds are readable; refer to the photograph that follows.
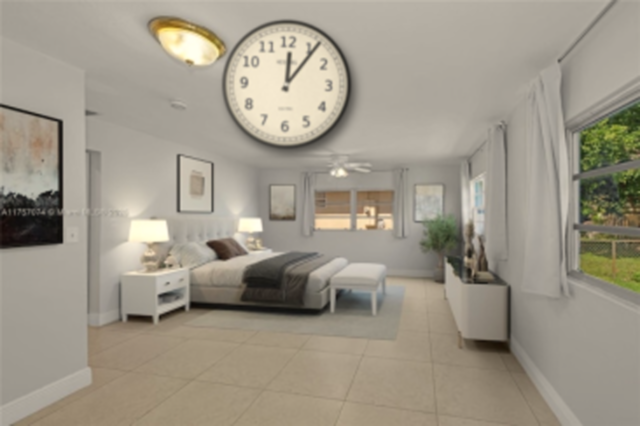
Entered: 12.06
